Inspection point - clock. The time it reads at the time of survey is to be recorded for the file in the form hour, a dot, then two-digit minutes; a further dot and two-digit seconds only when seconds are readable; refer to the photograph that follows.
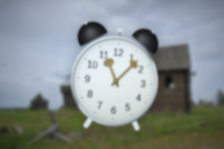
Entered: 11.07
